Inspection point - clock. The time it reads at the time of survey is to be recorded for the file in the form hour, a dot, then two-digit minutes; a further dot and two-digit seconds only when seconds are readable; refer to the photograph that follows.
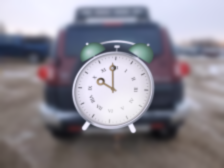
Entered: 9.59
